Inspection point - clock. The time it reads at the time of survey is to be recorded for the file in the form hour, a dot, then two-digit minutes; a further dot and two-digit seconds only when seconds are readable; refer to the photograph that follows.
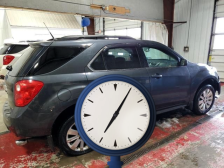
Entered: 7.05
